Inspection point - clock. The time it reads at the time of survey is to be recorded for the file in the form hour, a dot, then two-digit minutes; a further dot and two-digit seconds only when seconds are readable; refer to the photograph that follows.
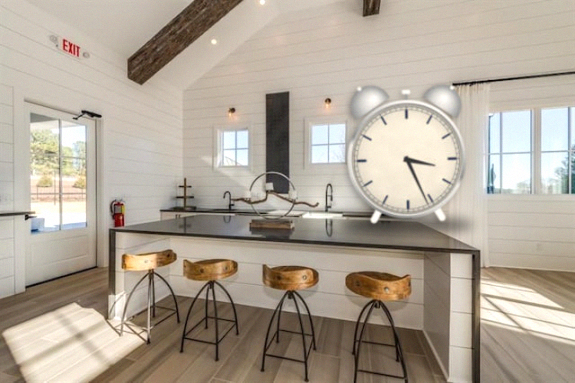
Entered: 3.26
